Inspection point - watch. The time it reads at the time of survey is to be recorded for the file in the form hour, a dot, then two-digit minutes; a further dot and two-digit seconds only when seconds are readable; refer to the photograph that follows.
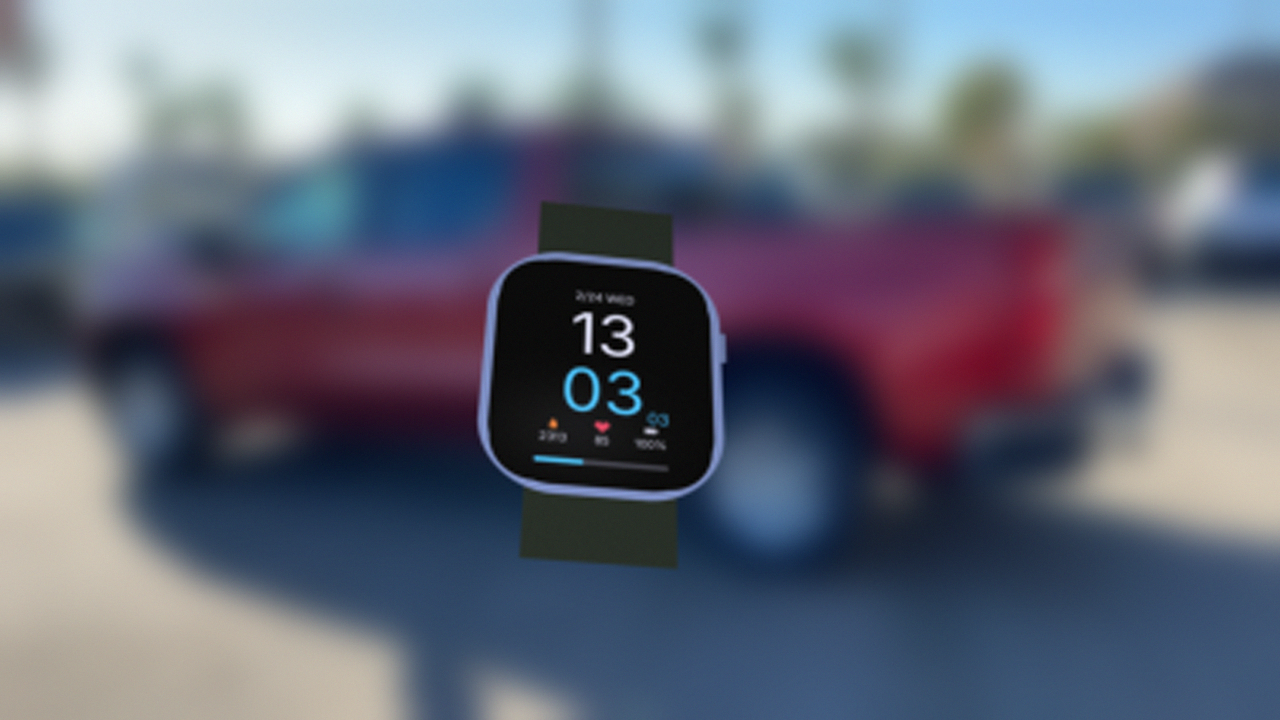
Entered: 13.03
